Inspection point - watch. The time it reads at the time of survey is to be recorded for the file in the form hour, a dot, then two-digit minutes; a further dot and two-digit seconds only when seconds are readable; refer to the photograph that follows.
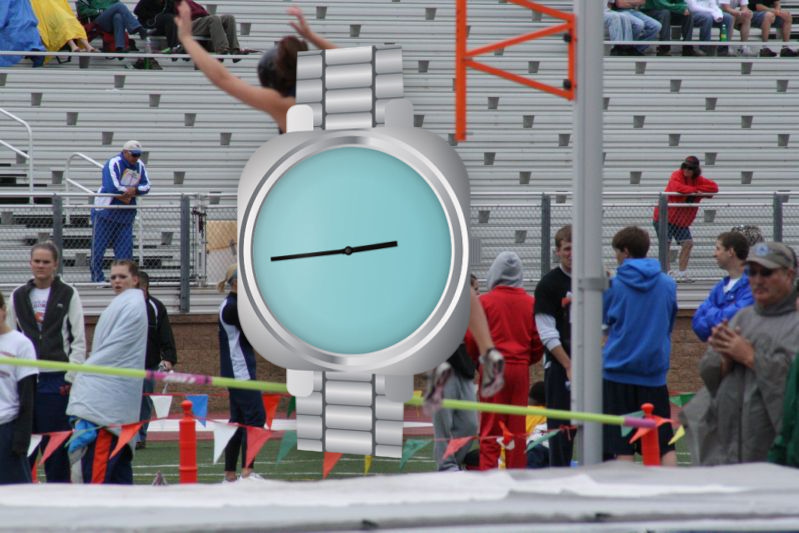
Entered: 2.44
